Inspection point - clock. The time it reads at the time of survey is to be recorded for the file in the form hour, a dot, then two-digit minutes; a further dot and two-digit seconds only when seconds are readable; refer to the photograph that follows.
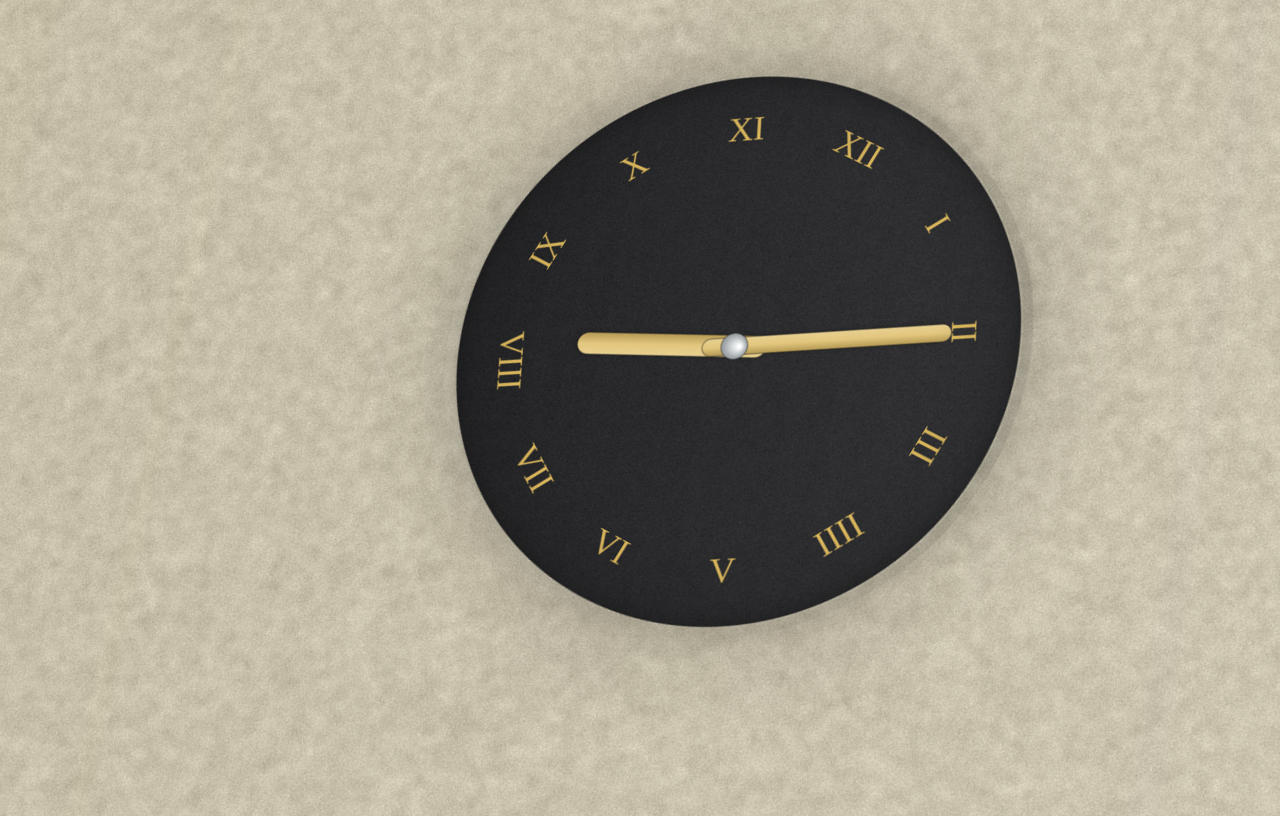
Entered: 8.10
